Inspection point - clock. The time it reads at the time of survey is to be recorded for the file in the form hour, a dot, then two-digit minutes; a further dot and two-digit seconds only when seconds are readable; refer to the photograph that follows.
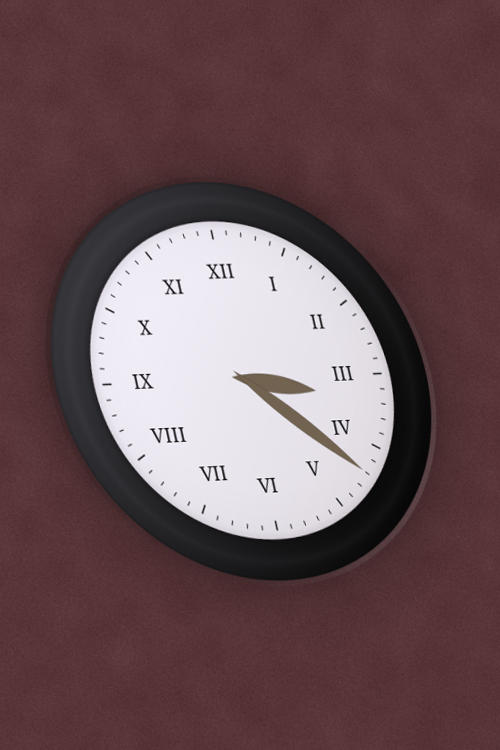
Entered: 3.22
